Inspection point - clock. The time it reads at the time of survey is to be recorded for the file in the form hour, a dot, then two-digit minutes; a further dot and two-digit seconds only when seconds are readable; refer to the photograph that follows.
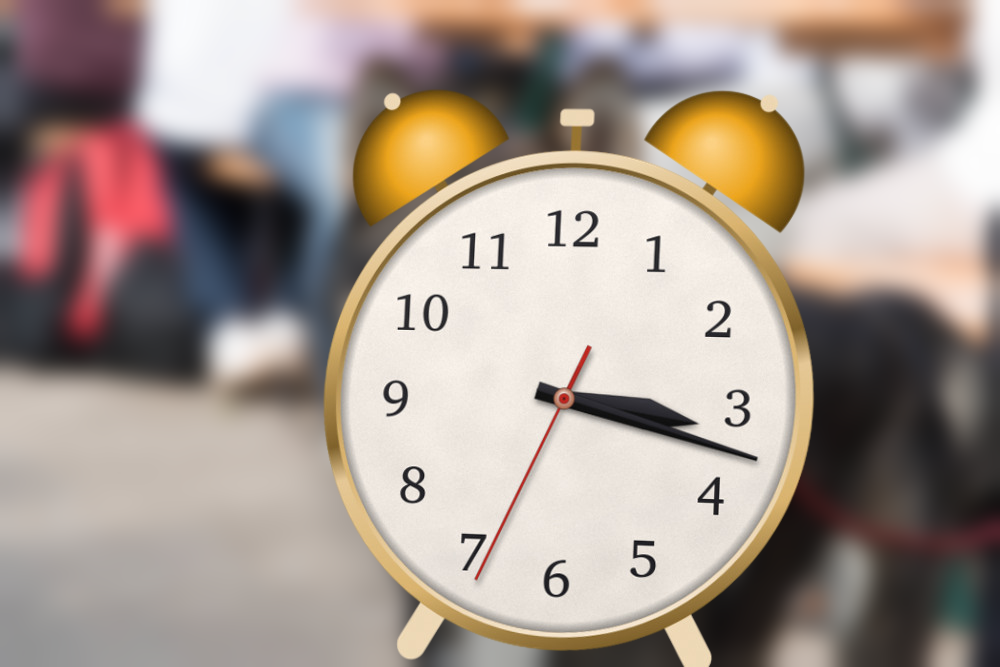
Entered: 3.17.34
